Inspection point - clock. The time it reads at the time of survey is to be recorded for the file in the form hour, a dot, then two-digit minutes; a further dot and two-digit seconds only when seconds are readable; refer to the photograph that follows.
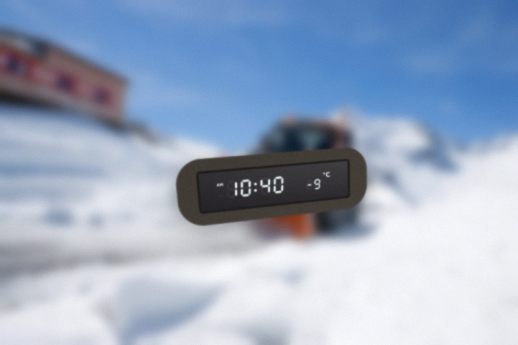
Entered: 10.40
